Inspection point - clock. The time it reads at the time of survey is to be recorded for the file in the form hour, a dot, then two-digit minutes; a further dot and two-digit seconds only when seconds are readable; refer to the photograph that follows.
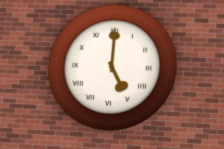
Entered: 5.00
